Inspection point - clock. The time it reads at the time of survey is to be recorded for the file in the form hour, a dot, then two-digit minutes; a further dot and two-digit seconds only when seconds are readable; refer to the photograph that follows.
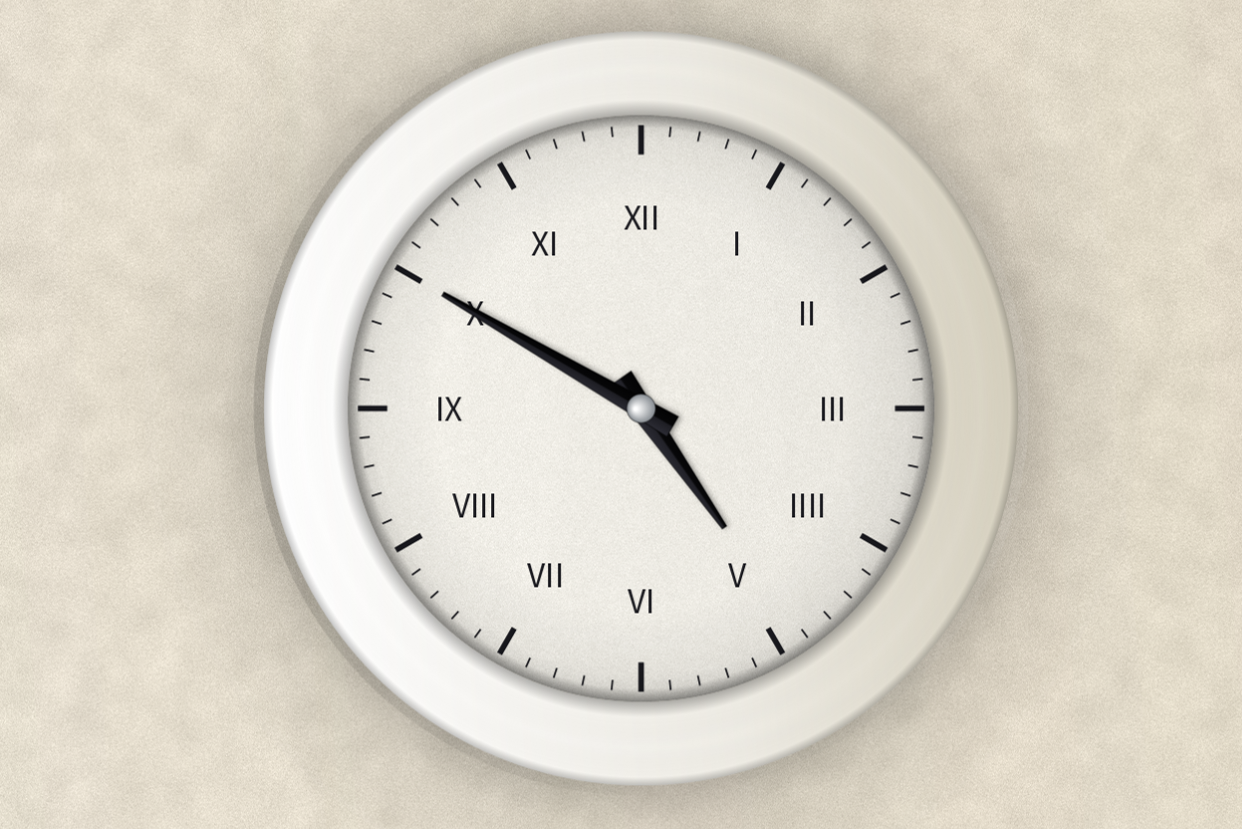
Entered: 4.50
